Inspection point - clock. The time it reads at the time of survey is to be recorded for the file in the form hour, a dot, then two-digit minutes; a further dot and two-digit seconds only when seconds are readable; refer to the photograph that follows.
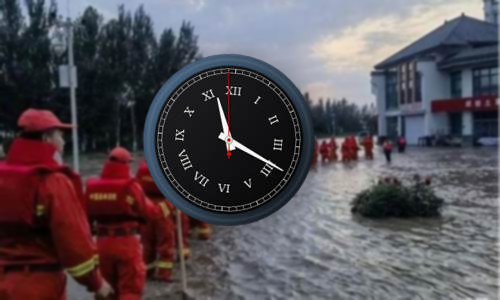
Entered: 11.18.59
